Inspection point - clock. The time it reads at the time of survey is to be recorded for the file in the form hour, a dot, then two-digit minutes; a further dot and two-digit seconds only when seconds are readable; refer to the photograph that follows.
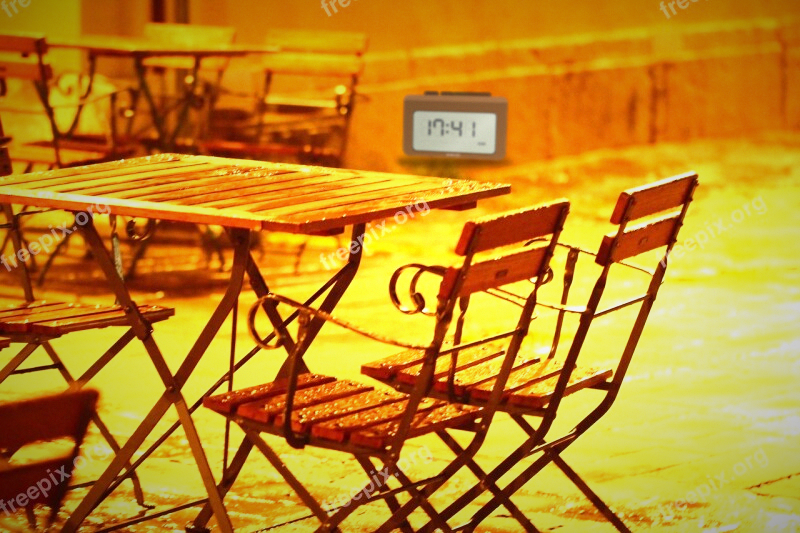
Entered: 17.41
